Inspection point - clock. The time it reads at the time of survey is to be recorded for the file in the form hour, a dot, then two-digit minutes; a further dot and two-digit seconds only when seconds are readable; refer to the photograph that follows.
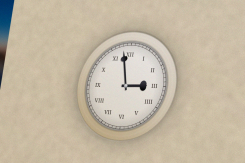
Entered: 2.58
